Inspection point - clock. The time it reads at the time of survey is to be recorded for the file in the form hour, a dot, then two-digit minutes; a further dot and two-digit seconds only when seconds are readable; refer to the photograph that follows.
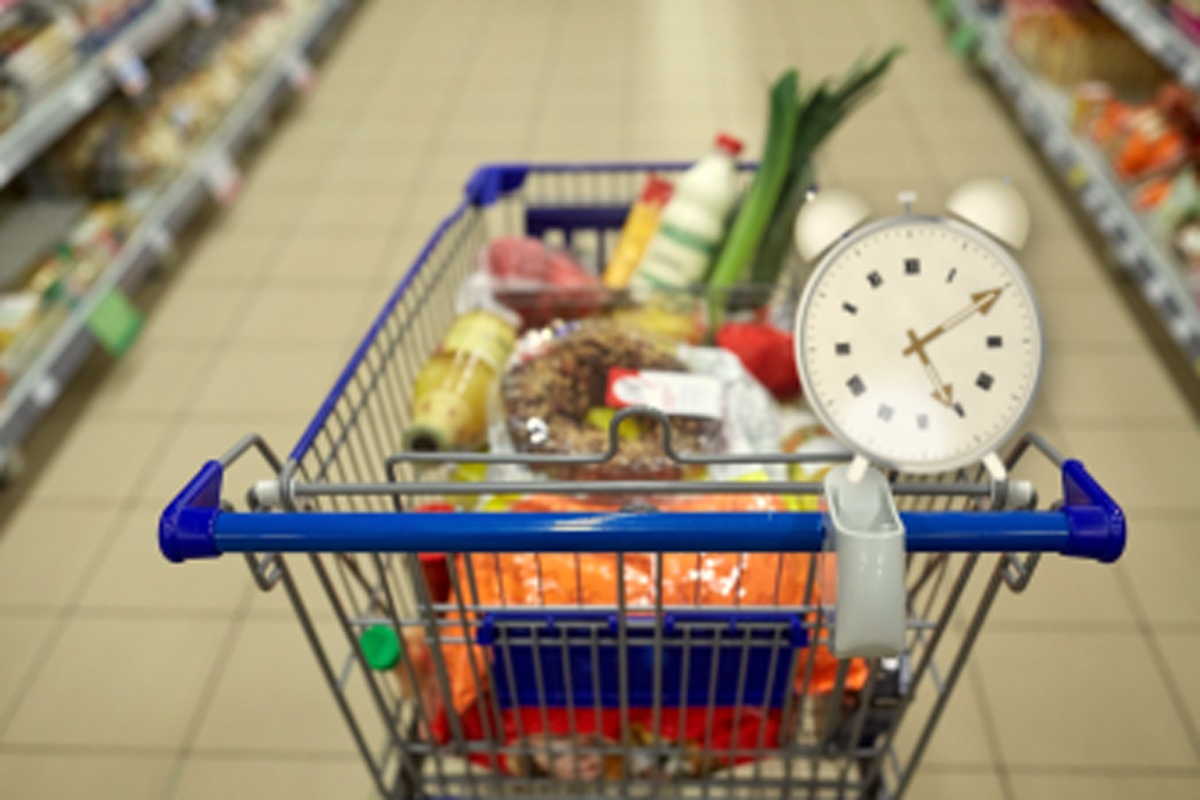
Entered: 5.10
